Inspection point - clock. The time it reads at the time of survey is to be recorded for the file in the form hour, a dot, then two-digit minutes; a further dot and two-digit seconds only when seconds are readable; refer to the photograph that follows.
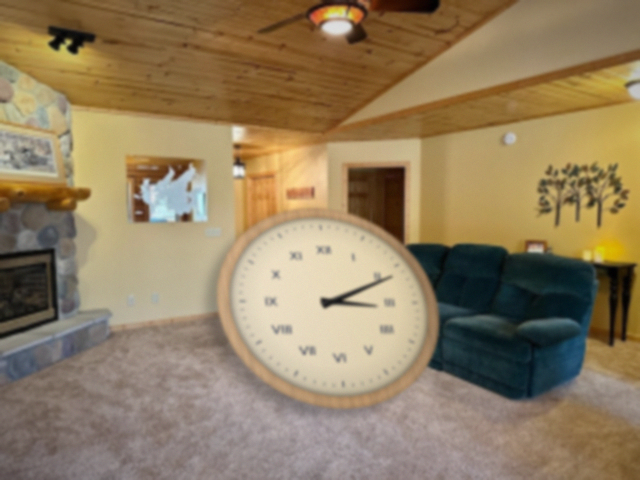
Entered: 3.11
